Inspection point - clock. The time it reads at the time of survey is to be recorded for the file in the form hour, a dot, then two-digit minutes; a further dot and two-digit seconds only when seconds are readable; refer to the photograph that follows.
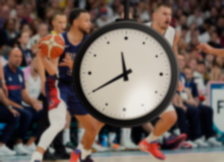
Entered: 11.40
